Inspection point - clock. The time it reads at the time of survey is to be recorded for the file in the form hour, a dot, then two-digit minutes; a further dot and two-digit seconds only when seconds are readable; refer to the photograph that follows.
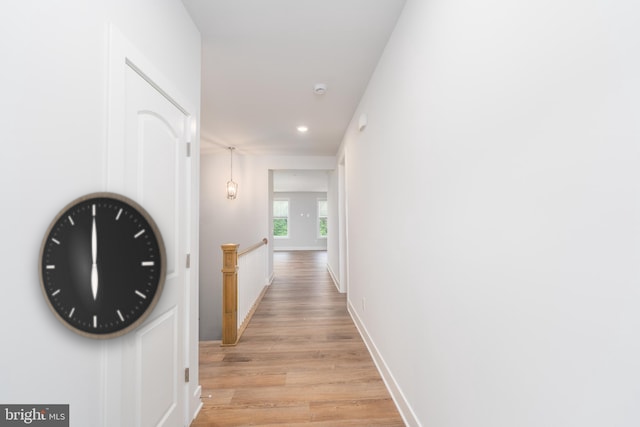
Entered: 6.00
